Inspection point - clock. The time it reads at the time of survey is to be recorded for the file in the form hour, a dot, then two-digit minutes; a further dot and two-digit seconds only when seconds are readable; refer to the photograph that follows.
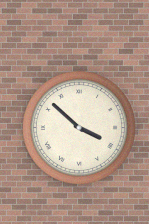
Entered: 3.52
